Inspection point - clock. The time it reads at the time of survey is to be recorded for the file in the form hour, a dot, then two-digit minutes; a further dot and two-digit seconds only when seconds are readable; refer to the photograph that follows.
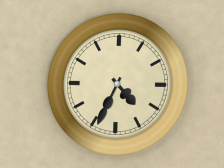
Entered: 4.34
